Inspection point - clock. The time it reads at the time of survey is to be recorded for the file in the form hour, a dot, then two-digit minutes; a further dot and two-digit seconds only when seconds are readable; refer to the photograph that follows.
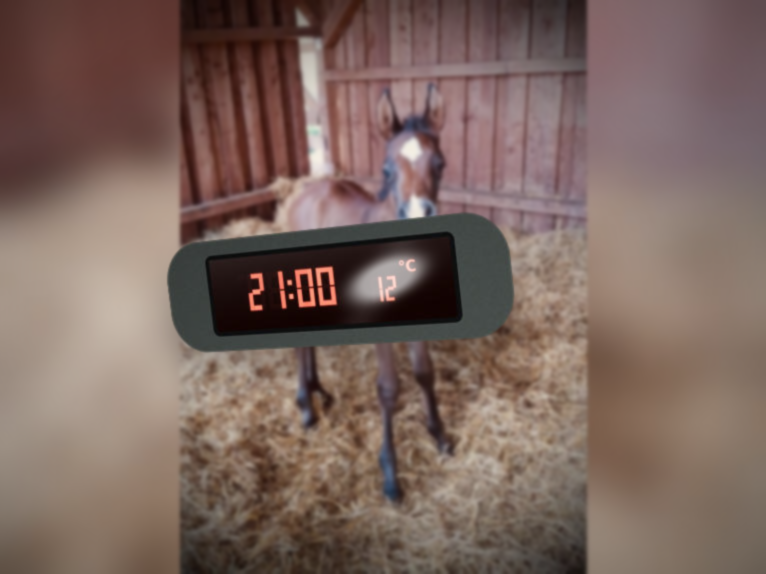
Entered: 21.00
